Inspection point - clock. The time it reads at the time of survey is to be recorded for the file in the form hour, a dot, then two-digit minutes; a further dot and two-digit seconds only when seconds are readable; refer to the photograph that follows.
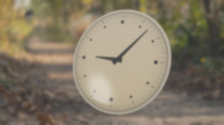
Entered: 9.07
